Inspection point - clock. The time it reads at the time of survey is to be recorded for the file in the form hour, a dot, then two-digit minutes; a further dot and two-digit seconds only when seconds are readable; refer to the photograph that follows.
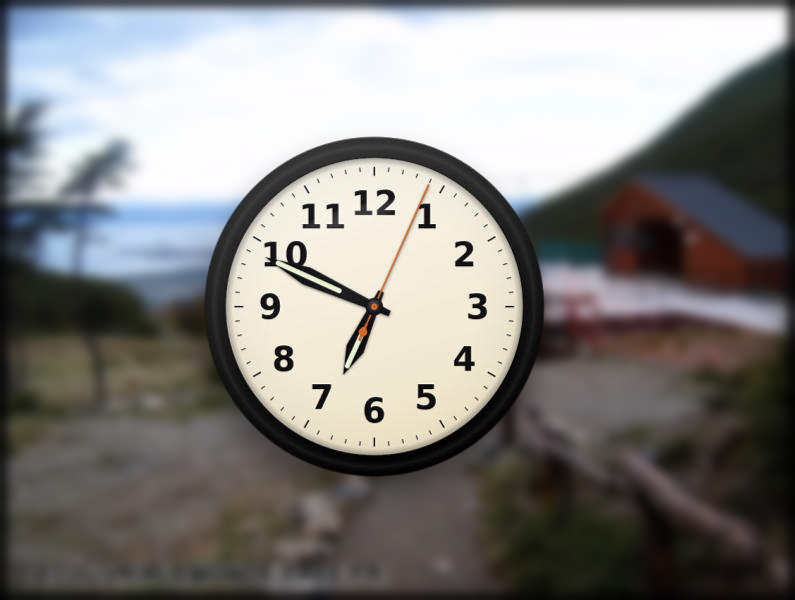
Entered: 6.49.04
